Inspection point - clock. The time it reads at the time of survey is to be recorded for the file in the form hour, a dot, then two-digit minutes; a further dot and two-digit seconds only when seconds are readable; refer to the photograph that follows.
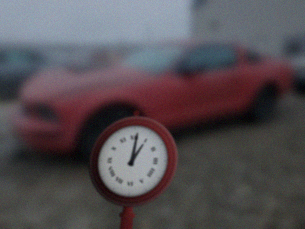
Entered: 1.01
